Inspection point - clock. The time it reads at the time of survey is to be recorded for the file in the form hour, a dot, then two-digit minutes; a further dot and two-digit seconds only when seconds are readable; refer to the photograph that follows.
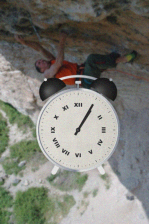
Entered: 1.05
